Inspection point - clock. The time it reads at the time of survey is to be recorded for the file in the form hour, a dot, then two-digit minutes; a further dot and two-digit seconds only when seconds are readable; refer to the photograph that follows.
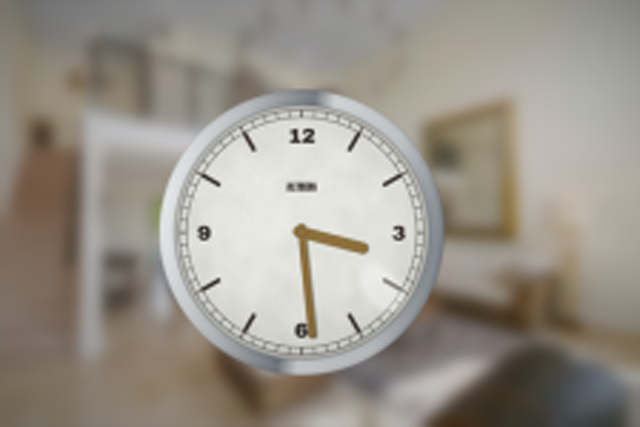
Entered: 3.29
